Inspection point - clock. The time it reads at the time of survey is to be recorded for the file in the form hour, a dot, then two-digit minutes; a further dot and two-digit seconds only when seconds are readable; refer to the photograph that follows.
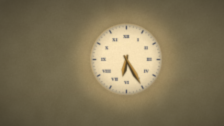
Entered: 6.25
